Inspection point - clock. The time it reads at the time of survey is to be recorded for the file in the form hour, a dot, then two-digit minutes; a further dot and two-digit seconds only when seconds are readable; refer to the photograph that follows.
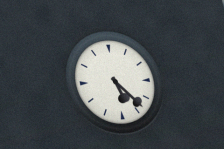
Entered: 5.23
